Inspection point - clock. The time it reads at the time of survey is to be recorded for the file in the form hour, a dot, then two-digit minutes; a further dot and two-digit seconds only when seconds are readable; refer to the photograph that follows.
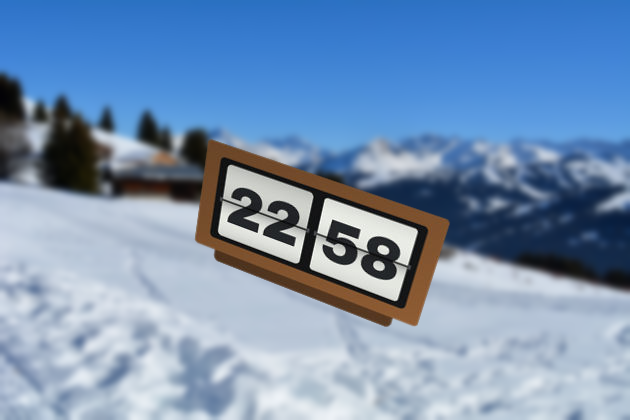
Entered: 22.58
